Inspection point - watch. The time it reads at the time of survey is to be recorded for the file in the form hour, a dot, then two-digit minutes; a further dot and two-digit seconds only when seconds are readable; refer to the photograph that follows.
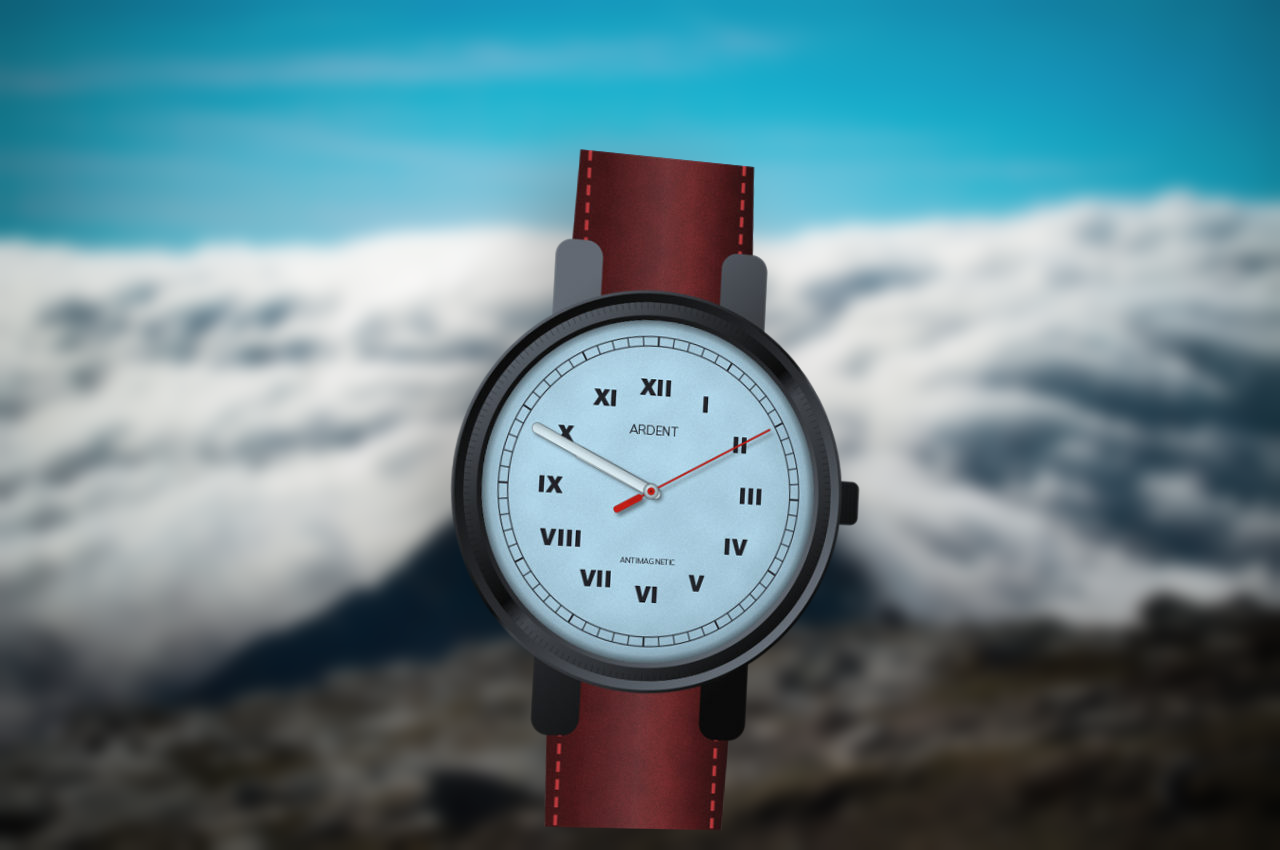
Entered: 9.49.10
